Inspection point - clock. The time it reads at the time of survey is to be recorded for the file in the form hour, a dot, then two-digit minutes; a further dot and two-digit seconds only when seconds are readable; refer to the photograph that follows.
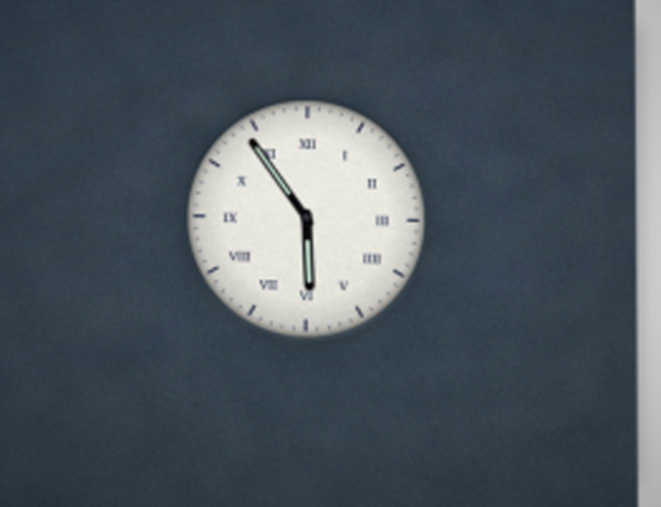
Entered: 5.54
